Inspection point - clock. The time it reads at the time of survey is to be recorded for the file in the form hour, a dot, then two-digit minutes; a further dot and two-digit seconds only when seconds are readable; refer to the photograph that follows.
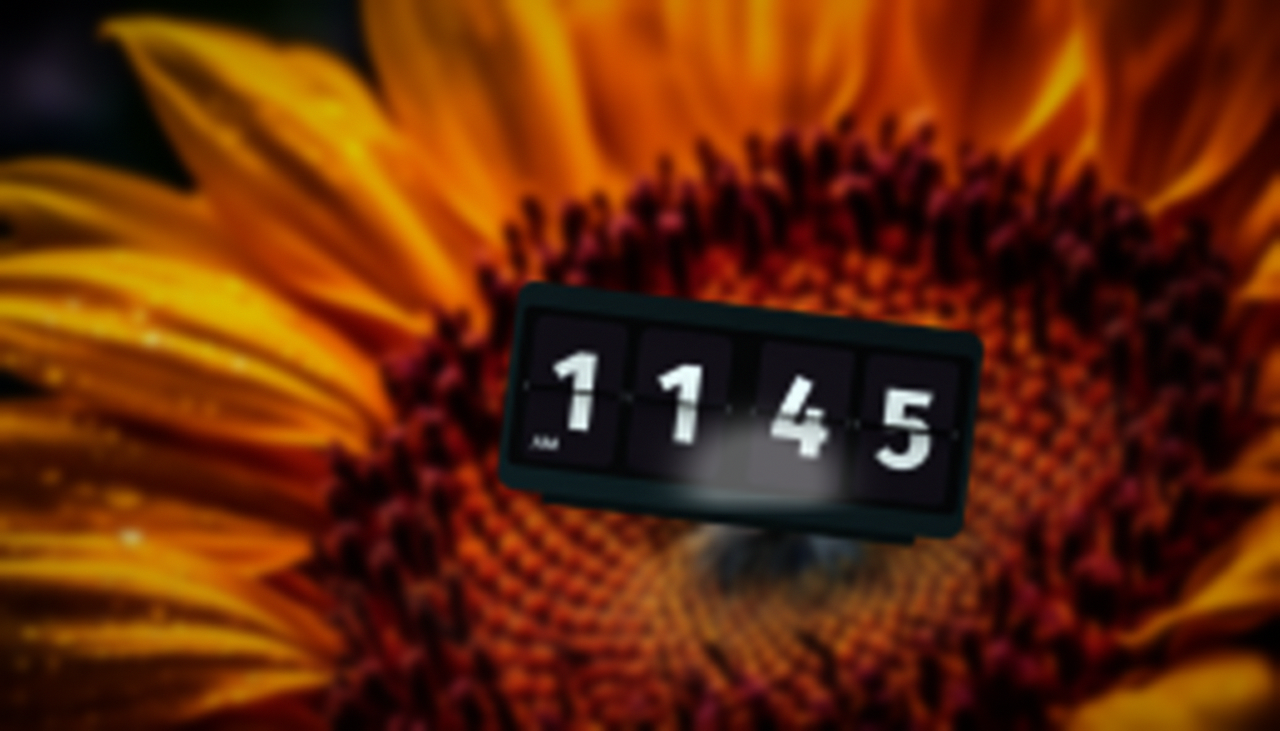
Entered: 11.45
